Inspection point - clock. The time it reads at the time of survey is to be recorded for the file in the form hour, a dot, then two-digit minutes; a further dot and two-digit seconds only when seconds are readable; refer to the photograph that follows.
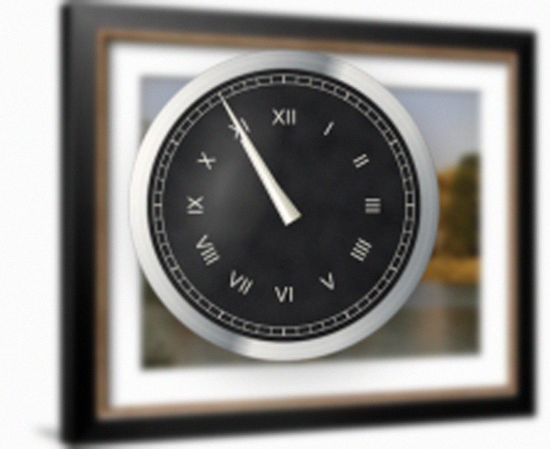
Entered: 10.55
